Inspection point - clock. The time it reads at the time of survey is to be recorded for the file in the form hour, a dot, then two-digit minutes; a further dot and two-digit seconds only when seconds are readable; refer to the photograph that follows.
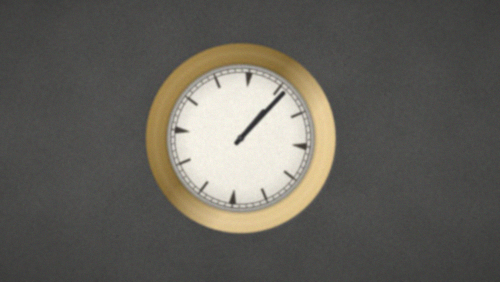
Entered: 1.06
